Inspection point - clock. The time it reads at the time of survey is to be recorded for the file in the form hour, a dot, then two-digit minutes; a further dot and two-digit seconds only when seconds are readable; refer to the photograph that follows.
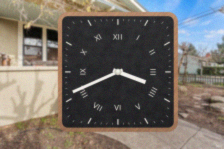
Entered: 3.41
